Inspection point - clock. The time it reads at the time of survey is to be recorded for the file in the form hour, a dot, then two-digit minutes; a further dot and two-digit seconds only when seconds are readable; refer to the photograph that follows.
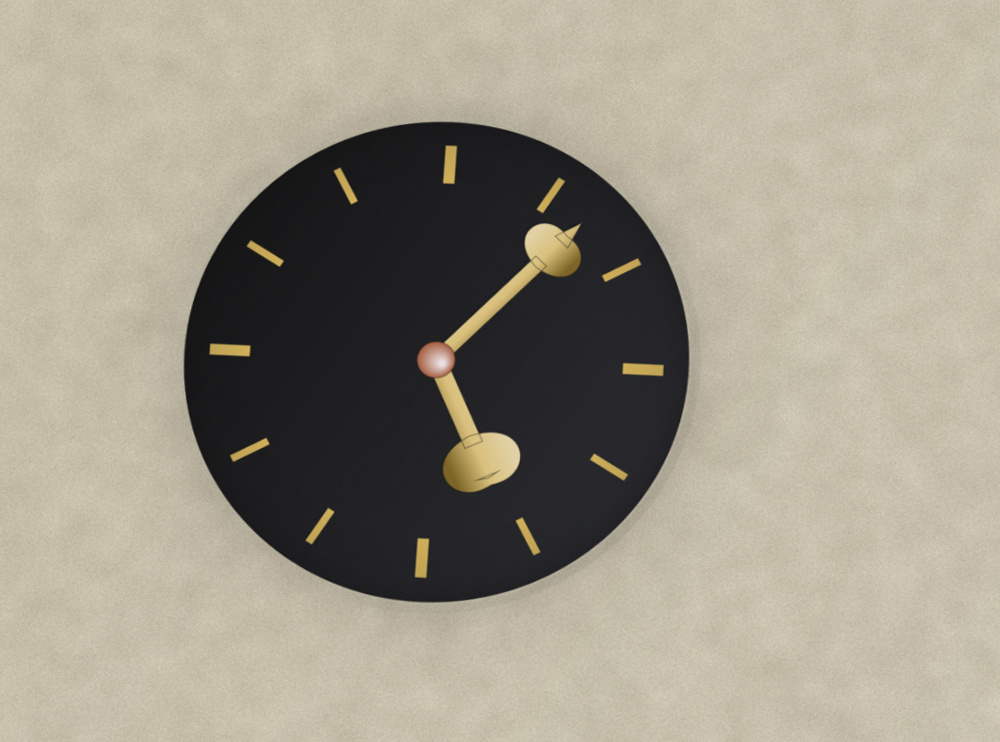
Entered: 5.07
